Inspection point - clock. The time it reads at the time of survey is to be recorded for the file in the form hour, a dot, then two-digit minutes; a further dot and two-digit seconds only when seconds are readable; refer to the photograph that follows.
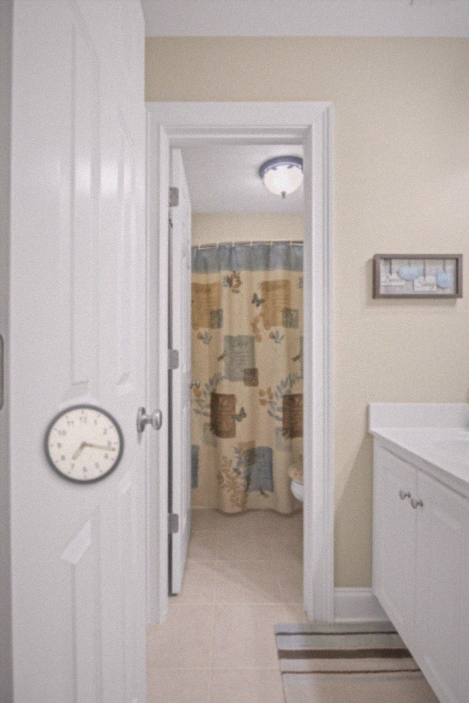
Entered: 7.17
